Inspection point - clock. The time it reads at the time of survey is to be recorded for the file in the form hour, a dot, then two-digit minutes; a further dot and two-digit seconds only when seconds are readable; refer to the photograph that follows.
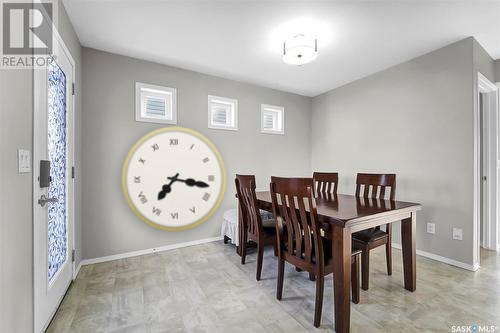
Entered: 7.17
